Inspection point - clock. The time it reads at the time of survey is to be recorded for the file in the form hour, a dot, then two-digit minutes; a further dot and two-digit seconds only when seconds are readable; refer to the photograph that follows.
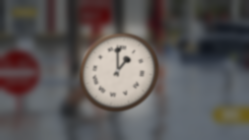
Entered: 12.58
